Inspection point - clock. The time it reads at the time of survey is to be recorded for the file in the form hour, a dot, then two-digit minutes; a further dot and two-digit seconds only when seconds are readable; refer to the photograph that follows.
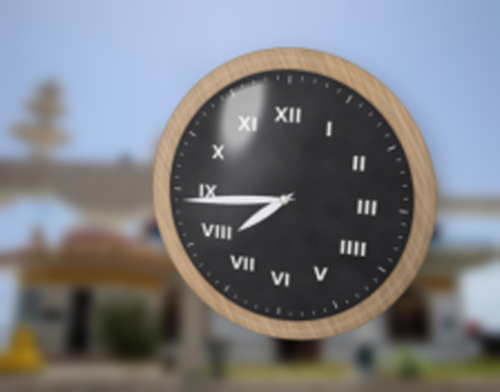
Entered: 7.44
